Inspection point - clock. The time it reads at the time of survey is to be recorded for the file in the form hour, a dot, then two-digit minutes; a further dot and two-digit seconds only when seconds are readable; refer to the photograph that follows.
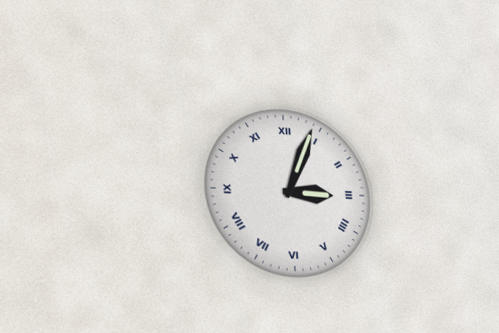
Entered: 3.04
